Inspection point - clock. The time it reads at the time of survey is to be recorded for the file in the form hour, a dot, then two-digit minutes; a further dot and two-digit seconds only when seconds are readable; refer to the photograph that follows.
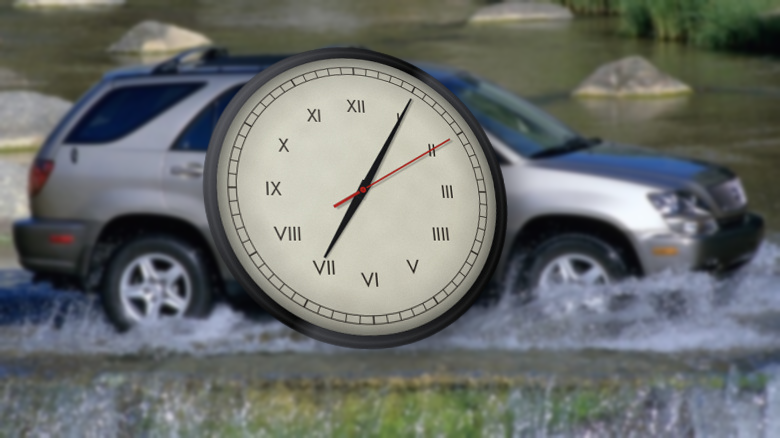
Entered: 7.05.10
